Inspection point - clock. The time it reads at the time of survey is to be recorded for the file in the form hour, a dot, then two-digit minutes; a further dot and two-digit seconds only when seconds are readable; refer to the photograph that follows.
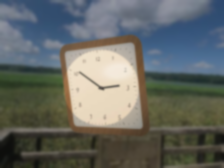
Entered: 2.51
